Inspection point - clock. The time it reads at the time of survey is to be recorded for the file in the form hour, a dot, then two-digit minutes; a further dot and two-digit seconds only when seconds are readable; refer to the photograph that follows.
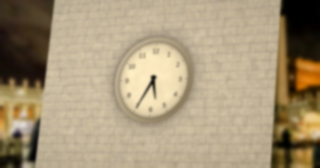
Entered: 5.35
